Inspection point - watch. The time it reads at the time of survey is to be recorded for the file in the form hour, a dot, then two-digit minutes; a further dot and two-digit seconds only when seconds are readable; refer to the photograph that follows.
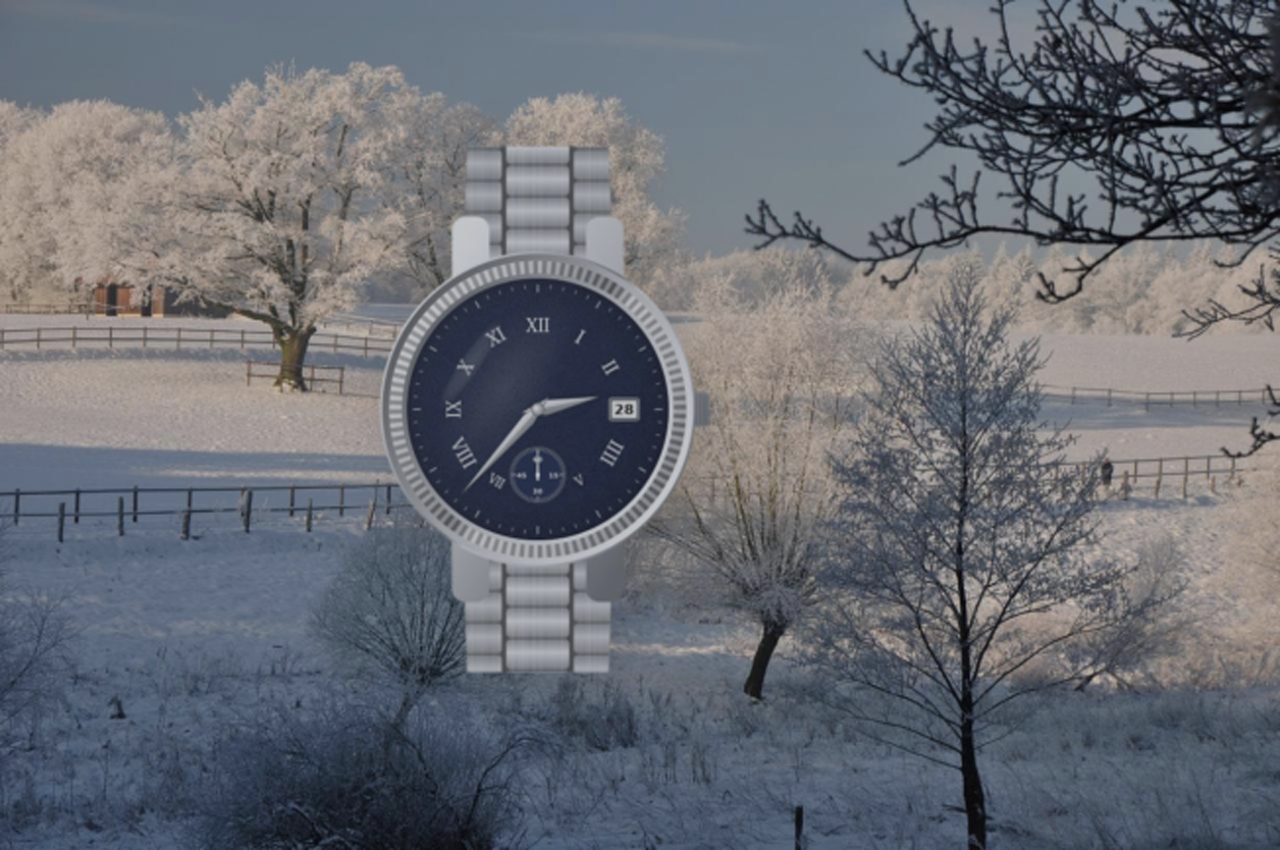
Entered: 2.37
